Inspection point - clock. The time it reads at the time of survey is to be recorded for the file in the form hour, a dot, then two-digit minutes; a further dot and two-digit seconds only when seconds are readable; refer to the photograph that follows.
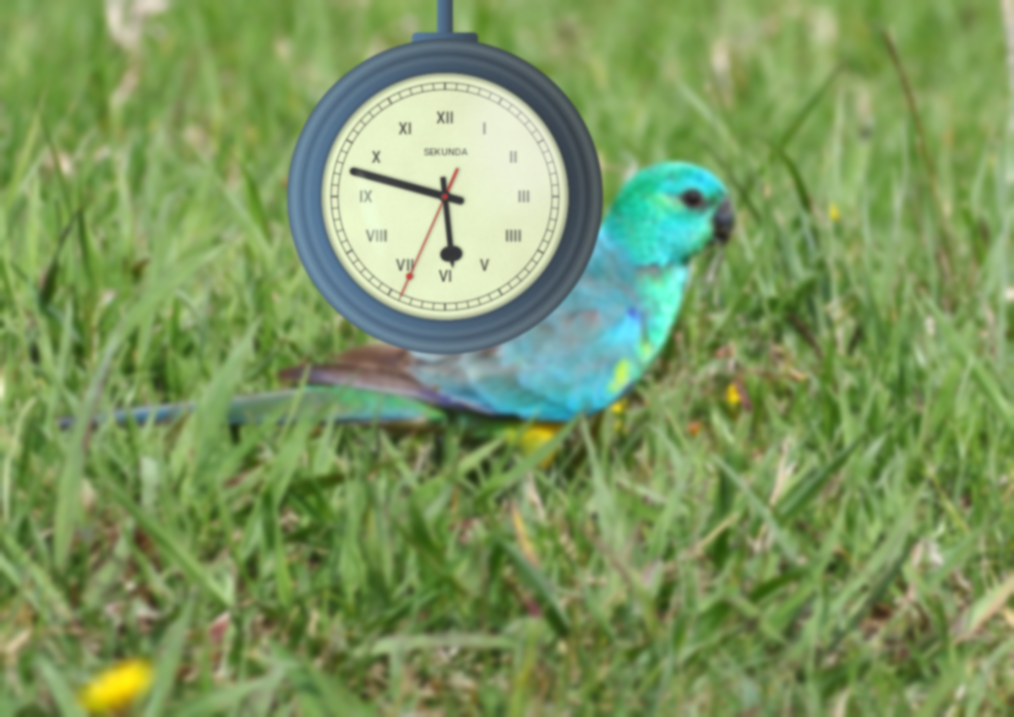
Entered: 5.47.34
